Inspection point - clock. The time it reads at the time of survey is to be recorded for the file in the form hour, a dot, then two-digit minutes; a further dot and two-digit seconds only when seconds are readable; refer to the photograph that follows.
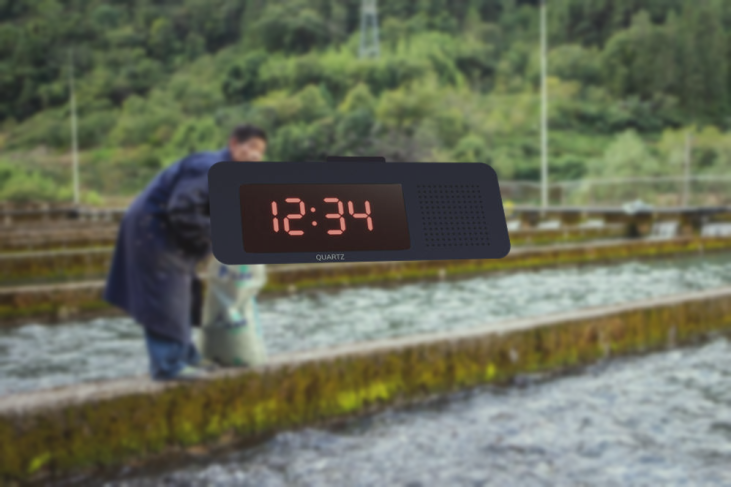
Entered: 12.34
